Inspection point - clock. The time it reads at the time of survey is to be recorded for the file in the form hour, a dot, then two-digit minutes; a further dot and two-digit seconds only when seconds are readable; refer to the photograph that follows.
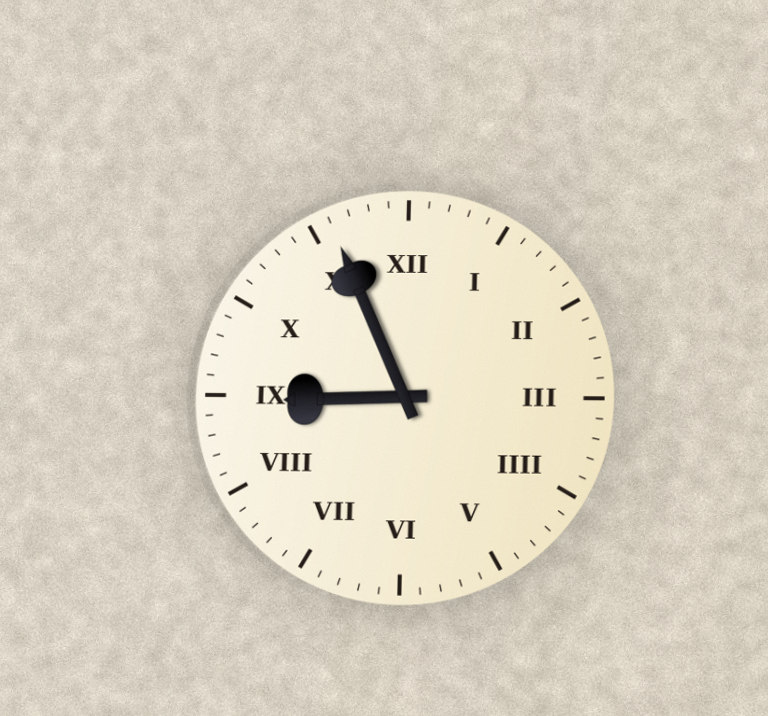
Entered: 8.56
